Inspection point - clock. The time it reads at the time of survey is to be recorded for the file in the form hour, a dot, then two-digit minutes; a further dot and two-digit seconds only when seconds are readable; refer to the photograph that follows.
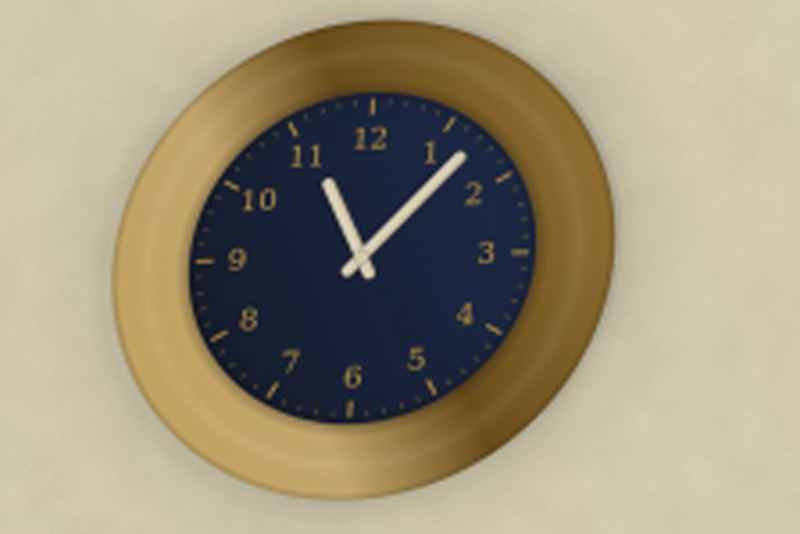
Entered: 11.07
